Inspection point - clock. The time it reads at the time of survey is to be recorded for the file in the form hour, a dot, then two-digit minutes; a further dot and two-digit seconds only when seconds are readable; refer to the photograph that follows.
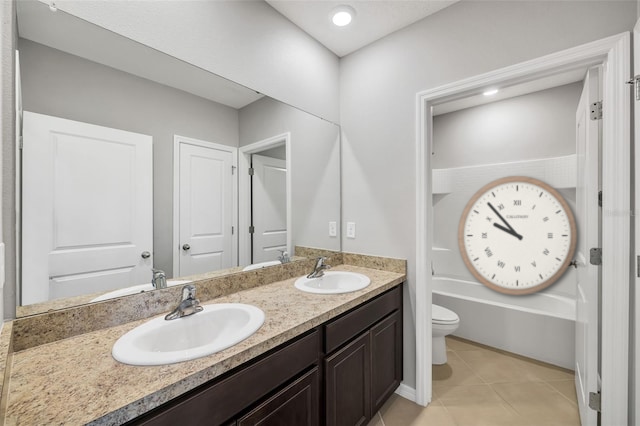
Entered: 9.53
